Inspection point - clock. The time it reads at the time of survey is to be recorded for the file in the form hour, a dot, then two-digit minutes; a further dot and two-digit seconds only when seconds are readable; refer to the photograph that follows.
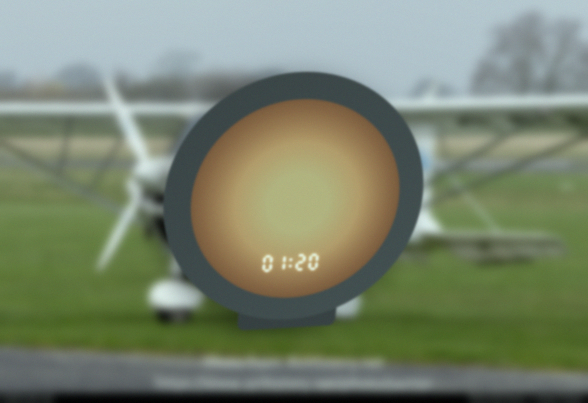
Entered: 1.20
